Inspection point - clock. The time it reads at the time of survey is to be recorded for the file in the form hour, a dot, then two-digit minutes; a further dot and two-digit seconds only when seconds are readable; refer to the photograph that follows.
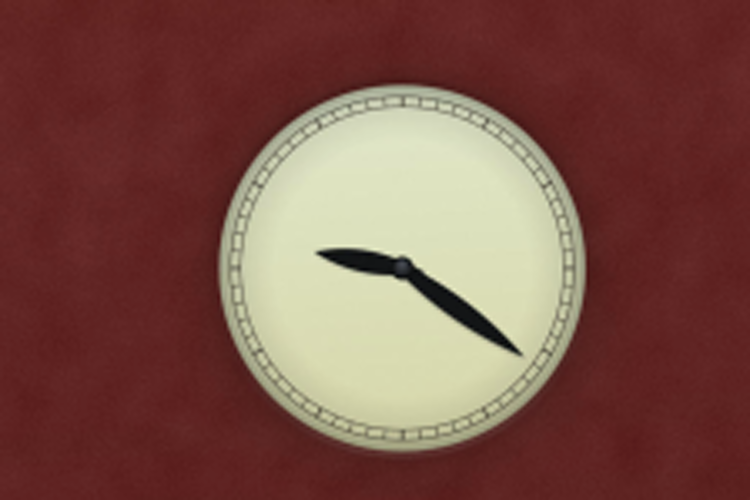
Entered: 9.21
